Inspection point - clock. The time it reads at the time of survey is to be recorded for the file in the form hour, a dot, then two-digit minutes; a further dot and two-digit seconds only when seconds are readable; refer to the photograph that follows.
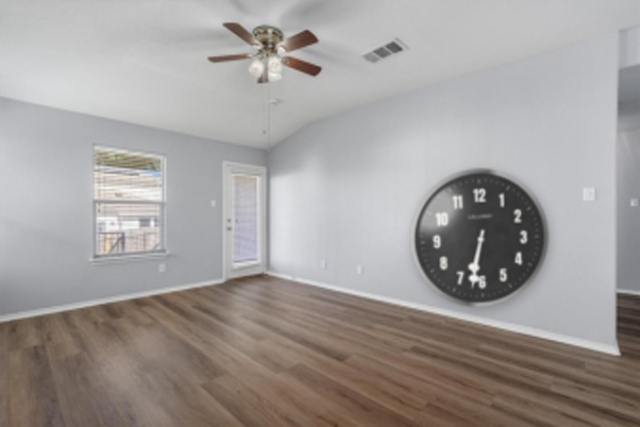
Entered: 6.32
